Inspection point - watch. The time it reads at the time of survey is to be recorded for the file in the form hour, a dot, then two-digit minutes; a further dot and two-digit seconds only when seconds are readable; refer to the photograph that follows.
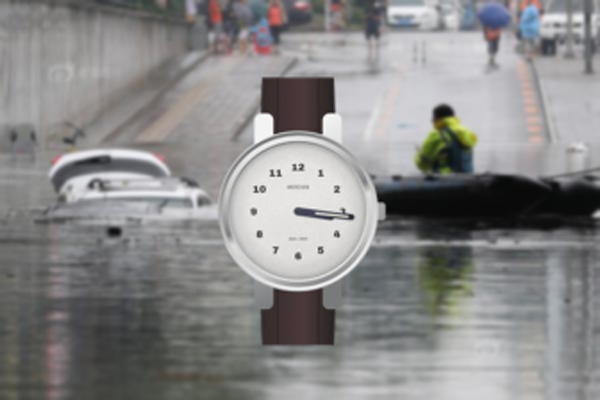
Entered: 3.16
